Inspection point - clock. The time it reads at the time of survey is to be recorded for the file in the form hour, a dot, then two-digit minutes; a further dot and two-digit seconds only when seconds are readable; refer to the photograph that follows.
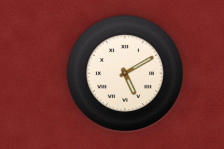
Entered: 5.10
